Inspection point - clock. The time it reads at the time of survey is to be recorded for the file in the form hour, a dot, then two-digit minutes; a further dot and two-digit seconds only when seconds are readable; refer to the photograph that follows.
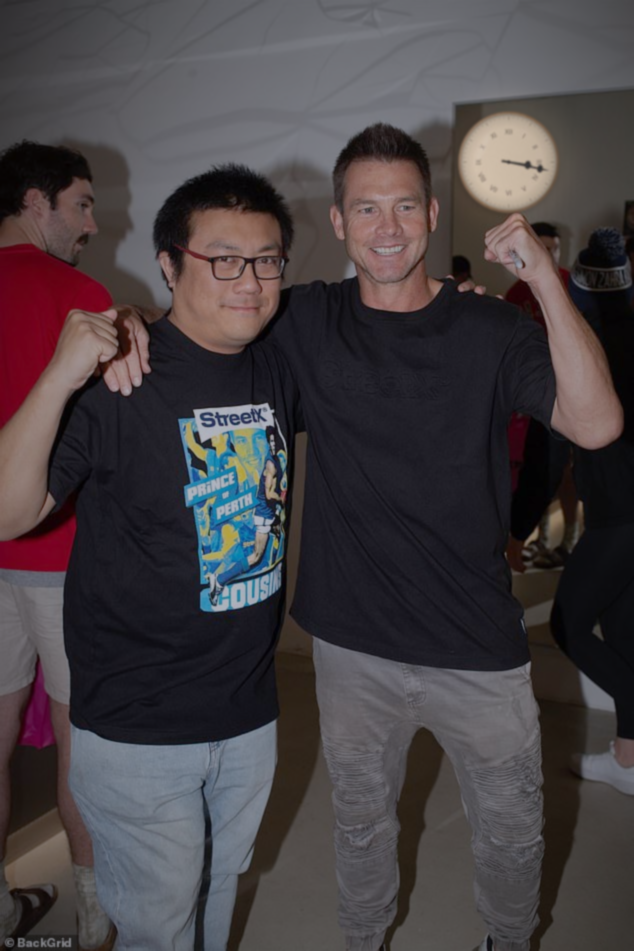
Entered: 3.17
